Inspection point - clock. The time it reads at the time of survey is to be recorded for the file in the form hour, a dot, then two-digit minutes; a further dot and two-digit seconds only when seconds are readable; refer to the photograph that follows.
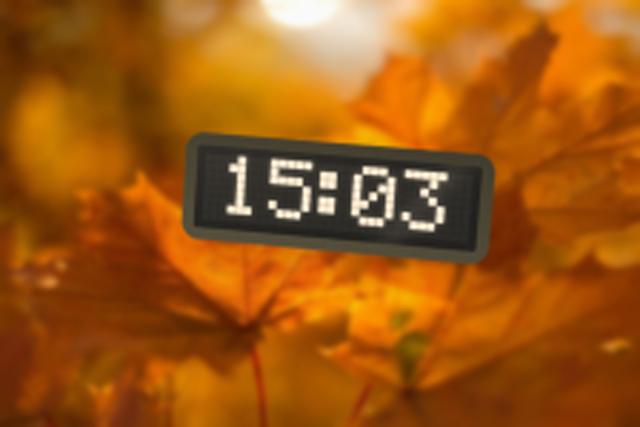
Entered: 15.03
